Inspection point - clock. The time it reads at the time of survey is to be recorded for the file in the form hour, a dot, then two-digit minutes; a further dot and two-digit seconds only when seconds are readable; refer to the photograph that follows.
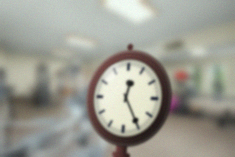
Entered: 12.25
